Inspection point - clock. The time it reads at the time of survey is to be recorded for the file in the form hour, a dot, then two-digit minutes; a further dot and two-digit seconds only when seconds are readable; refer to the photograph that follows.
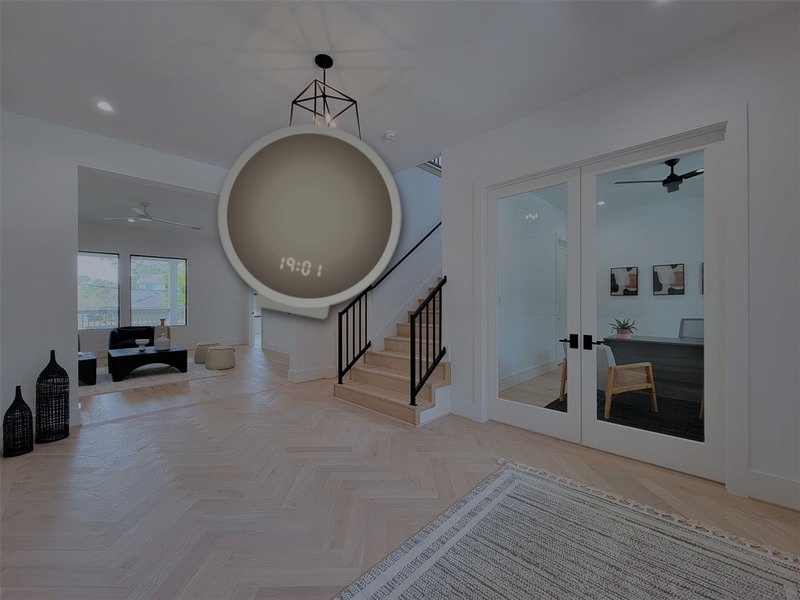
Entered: 19.01
